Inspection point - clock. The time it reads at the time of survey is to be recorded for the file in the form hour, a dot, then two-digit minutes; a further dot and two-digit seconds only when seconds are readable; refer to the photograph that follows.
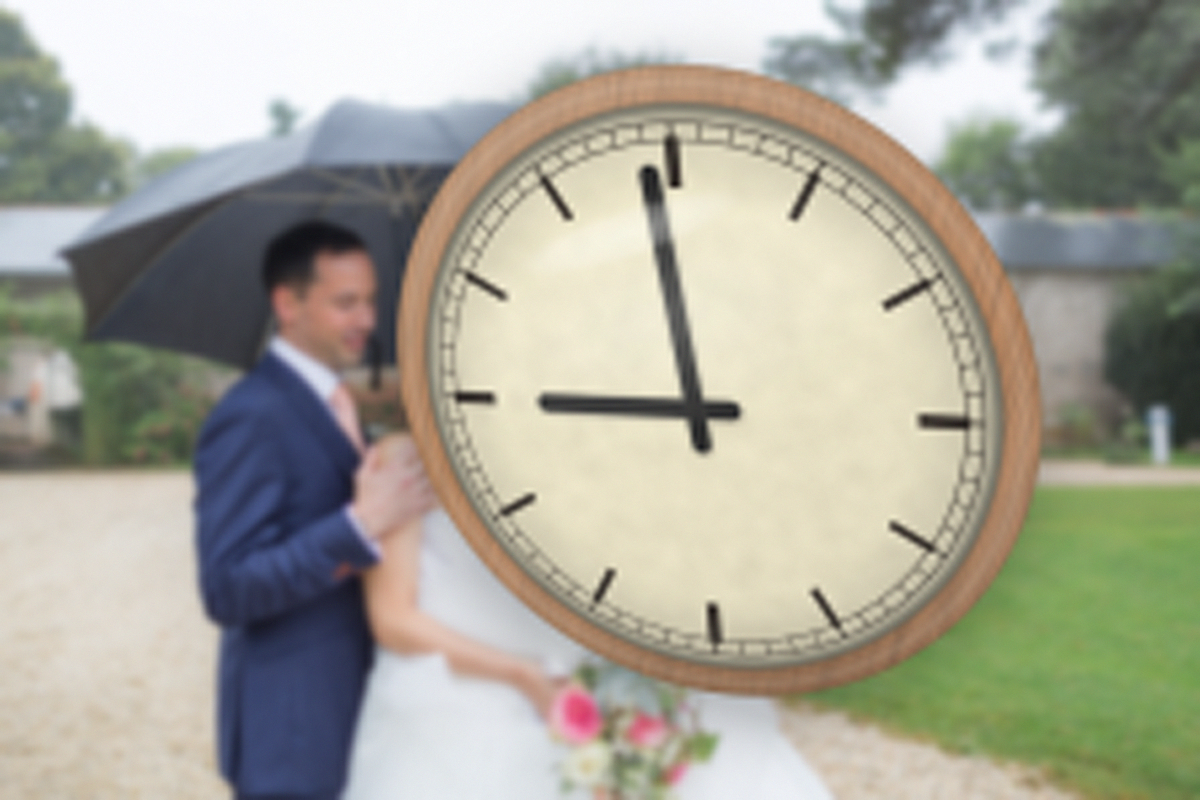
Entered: 8.59
